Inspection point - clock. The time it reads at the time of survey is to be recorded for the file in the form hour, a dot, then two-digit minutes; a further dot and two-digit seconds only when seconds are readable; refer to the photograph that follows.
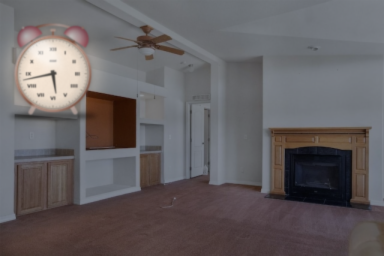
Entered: 5.43
